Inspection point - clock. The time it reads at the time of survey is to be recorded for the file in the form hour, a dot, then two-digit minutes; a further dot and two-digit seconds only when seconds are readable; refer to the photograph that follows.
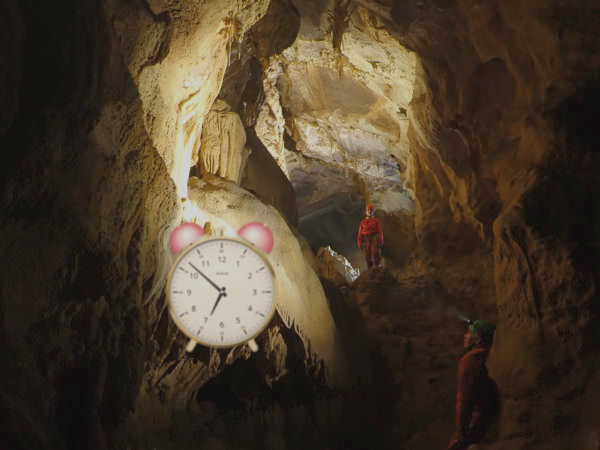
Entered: 6.52
